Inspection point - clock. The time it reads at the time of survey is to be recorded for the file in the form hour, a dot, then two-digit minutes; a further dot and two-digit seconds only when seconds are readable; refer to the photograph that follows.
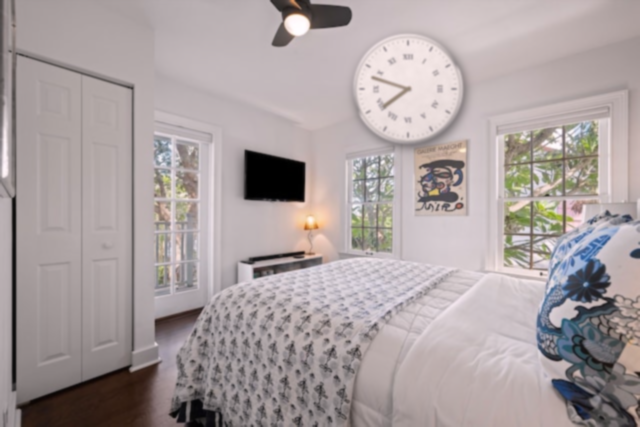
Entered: 7.48
